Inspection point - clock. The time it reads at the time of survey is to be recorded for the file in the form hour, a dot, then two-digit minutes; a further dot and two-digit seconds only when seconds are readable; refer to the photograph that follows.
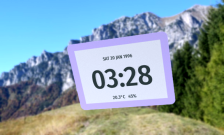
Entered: 3.28
